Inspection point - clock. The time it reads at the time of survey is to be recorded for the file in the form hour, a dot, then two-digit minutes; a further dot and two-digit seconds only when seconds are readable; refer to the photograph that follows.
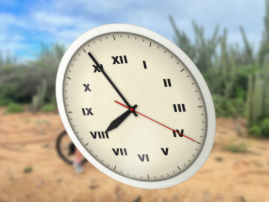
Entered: 7.55.20
